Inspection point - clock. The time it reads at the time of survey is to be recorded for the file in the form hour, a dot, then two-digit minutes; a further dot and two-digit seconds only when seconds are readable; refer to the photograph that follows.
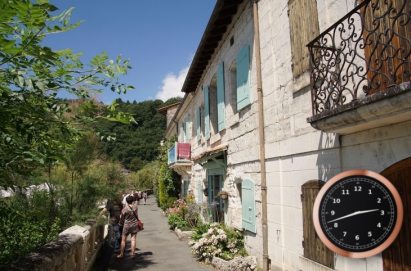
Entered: 2.42
